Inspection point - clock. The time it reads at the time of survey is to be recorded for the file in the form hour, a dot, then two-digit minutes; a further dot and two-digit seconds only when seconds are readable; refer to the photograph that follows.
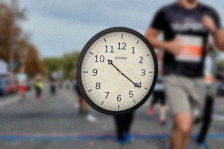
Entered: 10.21
